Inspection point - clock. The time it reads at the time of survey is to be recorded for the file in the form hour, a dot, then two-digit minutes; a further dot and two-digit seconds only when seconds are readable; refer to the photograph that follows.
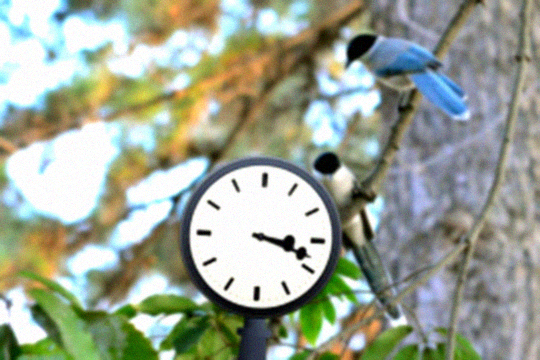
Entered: 3.18
